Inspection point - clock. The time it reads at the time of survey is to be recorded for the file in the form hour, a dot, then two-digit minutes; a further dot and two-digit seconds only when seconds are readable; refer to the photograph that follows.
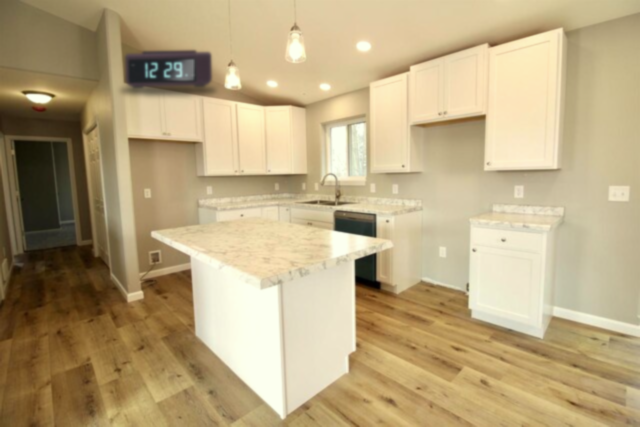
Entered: 12.29
